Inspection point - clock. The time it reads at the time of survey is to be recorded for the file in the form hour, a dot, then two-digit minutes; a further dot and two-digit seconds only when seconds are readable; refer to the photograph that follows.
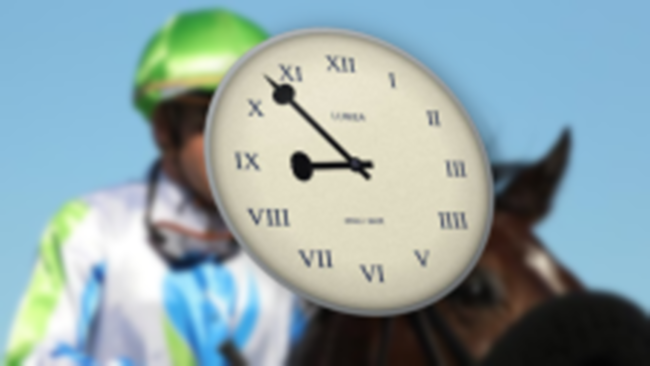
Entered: 8.53
